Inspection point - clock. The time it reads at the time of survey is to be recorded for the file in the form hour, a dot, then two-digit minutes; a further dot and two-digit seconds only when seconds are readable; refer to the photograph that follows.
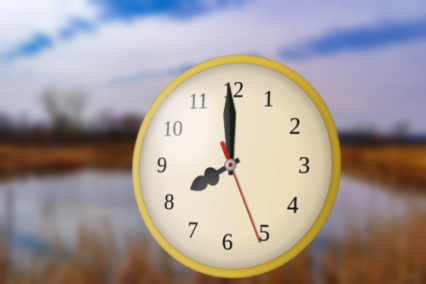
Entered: 7.59.26
